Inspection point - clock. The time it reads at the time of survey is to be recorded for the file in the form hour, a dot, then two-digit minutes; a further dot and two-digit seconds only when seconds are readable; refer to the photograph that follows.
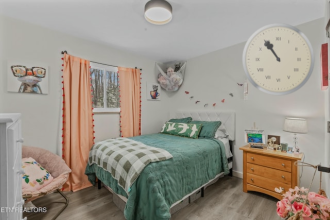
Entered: 10.54
